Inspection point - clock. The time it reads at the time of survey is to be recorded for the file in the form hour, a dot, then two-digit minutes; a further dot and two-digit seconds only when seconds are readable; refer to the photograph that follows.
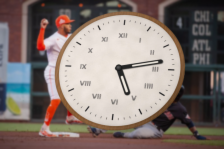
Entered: 5.13
